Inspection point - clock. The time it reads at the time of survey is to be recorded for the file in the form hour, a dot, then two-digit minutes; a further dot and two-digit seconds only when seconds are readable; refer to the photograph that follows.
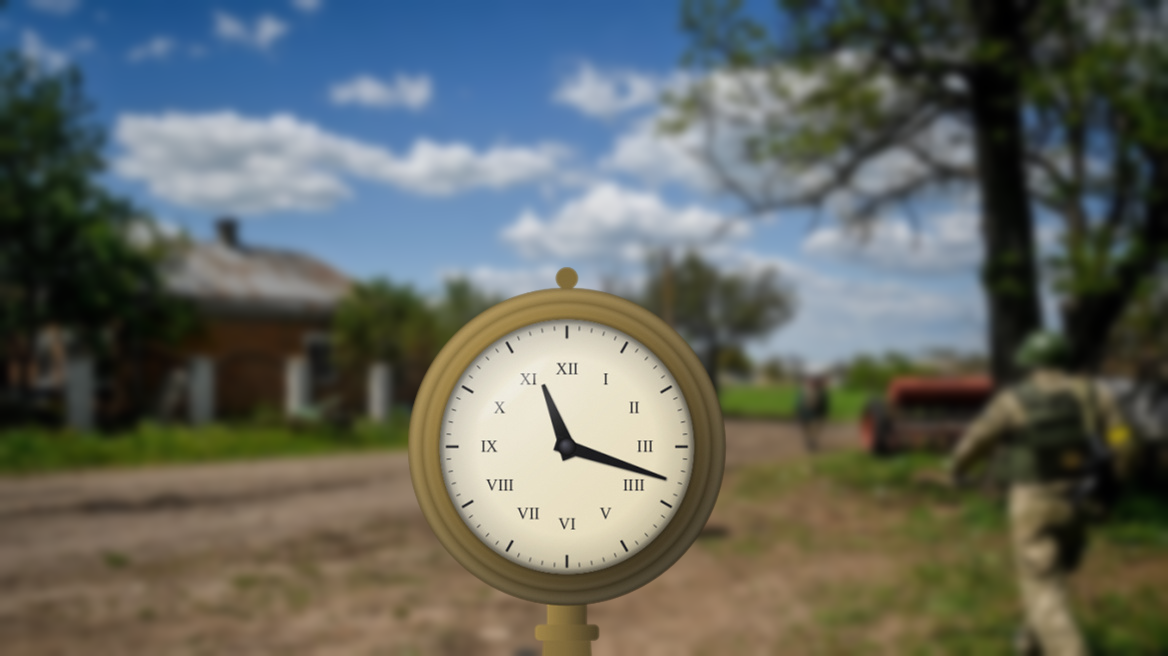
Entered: 11.18
